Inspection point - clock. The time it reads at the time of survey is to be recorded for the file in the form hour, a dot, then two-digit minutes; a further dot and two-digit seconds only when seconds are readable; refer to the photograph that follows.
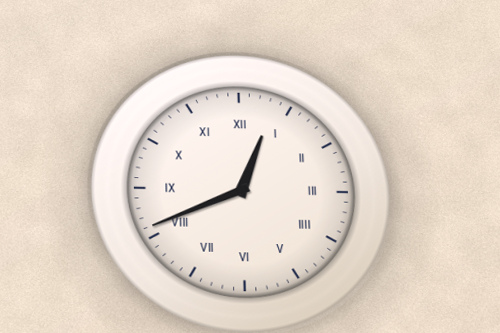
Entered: 12.41
